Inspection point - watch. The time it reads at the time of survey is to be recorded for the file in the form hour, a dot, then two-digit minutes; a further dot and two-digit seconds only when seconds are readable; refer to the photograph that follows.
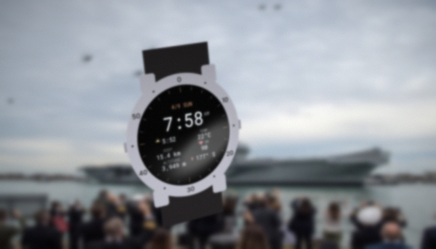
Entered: 7.58
